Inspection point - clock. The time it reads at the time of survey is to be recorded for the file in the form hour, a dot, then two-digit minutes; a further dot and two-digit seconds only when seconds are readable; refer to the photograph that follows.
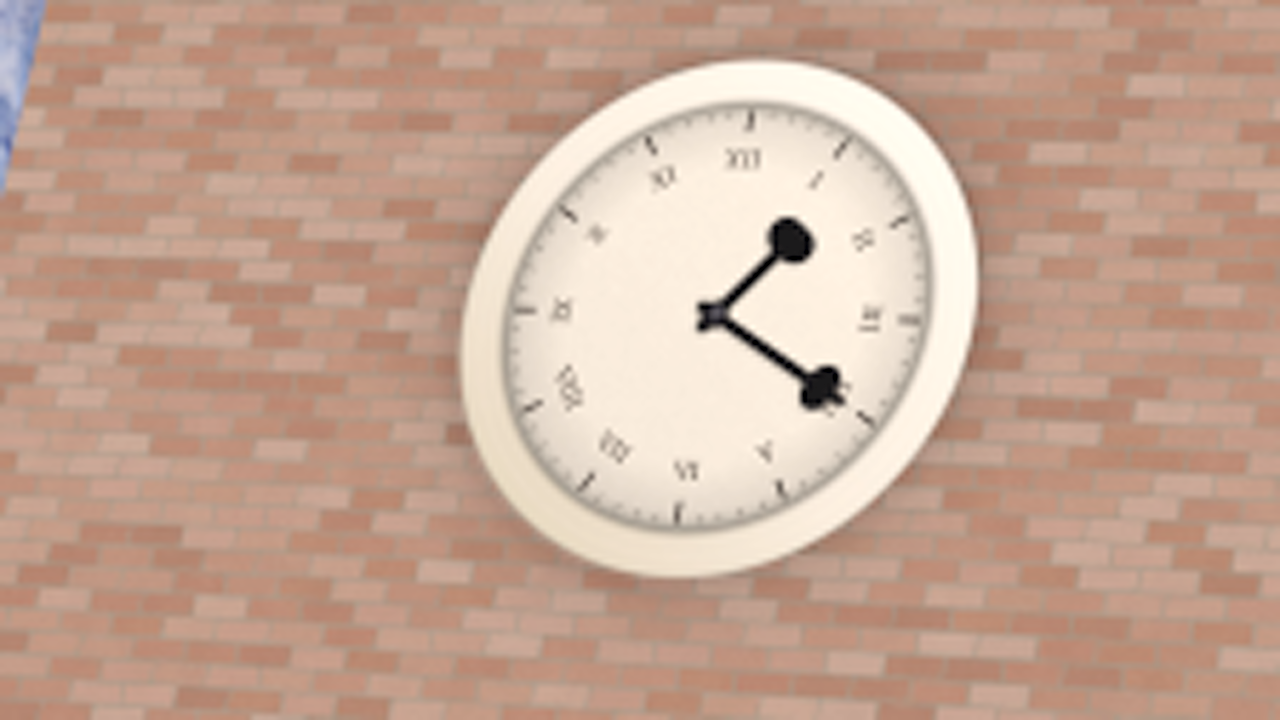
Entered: 1.20
